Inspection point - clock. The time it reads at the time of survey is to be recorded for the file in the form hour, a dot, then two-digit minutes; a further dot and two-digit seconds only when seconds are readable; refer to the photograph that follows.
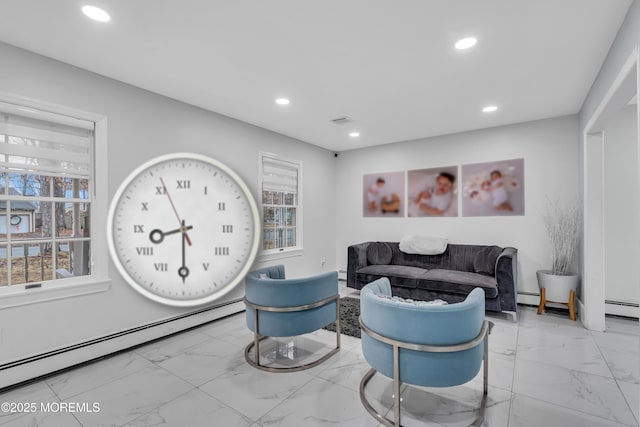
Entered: 8.29.56
